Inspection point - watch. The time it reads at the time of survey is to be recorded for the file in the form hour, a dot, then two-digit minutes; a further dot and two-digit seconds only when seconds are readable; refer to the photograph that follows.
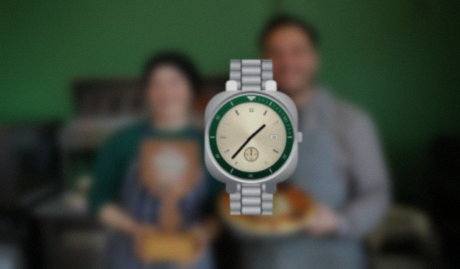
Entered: 1.37
